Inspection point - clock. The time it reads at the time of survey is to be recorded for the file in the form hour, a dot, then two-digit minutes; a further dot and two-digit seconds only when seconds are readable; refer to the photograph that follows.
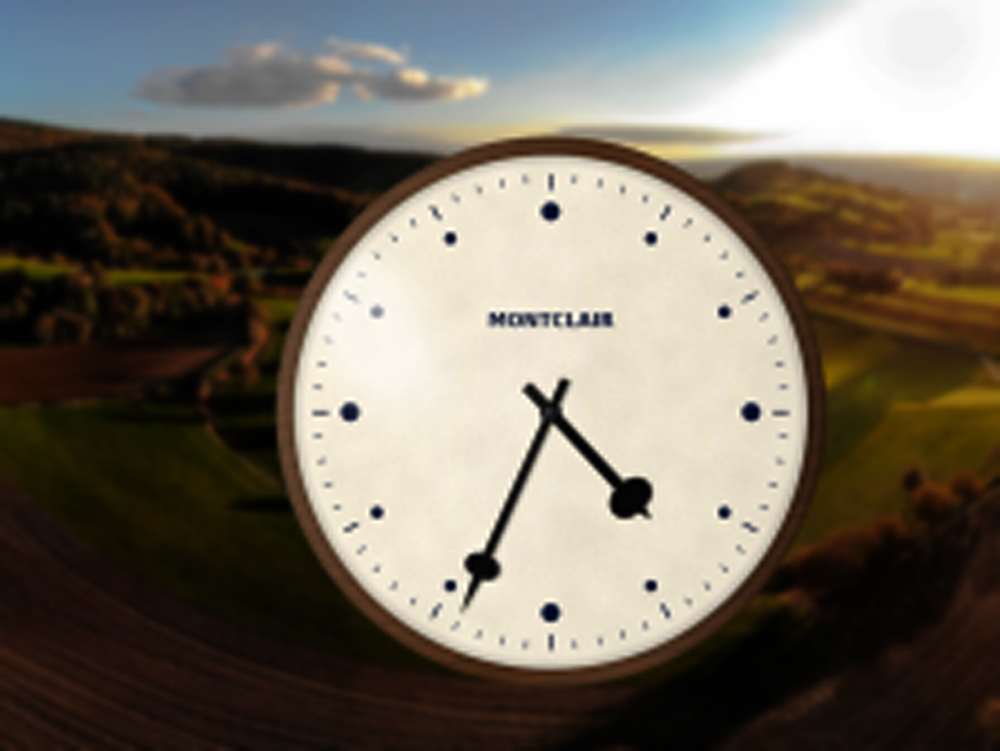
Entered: 4.34
